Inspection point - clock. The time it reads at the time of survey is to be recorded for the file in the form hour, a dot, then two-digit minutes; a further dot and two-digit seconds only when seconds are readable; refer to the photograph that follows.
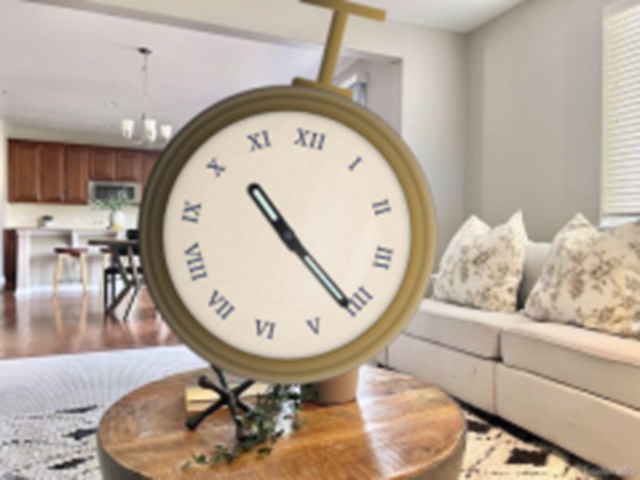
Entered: 10.21
